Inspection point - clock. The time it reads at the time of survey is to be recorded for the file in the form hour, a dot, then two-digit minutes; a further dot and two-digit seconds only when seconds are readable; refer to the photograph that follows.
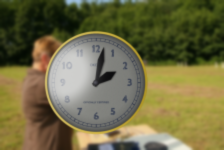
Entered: 2.02
